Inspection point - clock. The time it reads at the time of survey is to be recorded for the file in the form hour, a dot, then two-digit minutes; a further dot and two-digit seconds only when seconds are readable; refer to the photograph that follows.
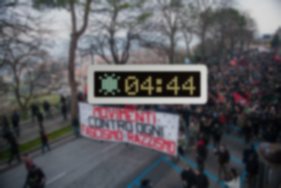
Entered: 4.44
